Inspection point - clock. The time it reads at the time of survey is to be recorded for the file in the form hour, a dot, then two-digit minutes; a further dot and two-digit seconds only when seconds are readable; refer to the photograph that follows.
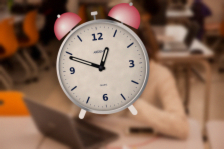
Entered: 12.49
